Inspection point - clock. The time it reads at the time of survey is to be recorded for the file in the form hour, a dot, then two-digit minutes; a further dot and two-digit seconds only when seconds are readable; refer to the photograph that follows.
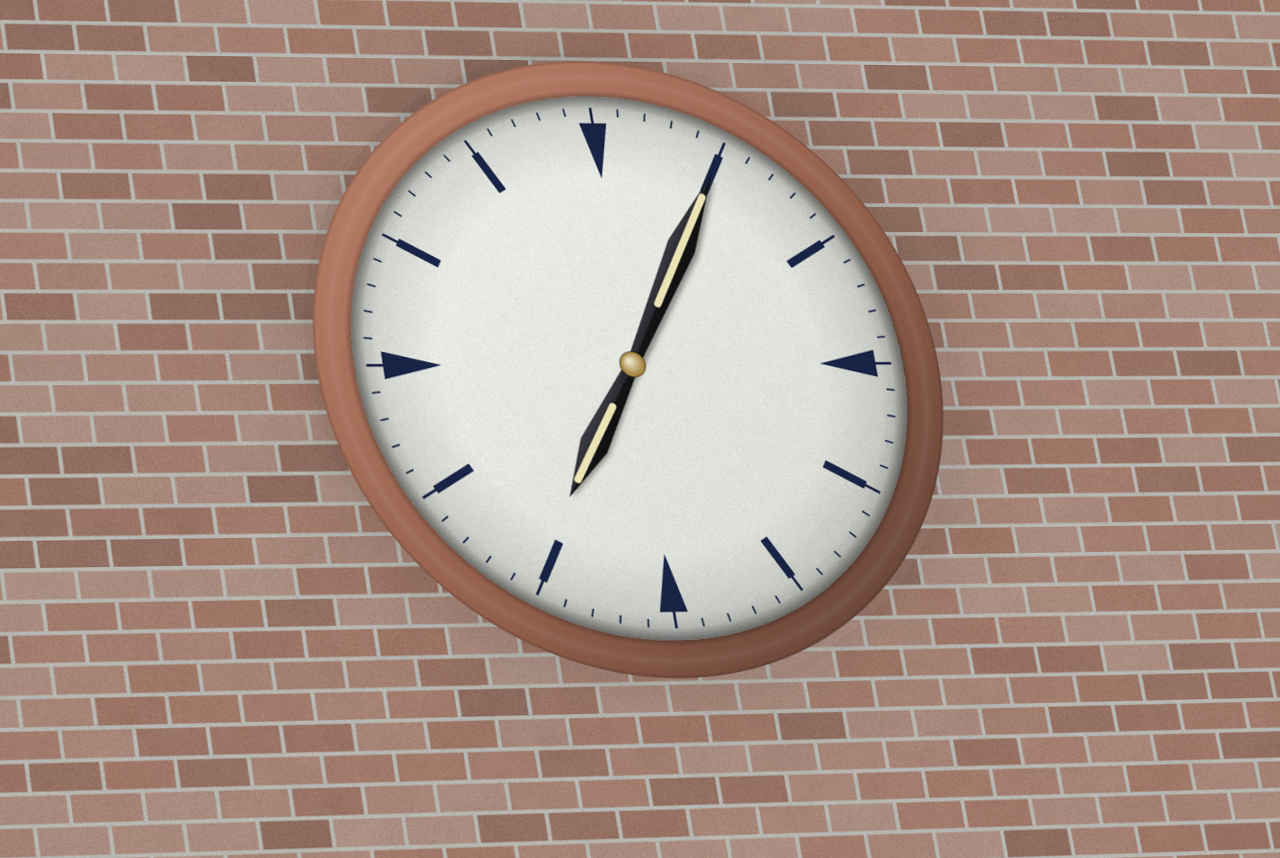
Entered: 7.05
